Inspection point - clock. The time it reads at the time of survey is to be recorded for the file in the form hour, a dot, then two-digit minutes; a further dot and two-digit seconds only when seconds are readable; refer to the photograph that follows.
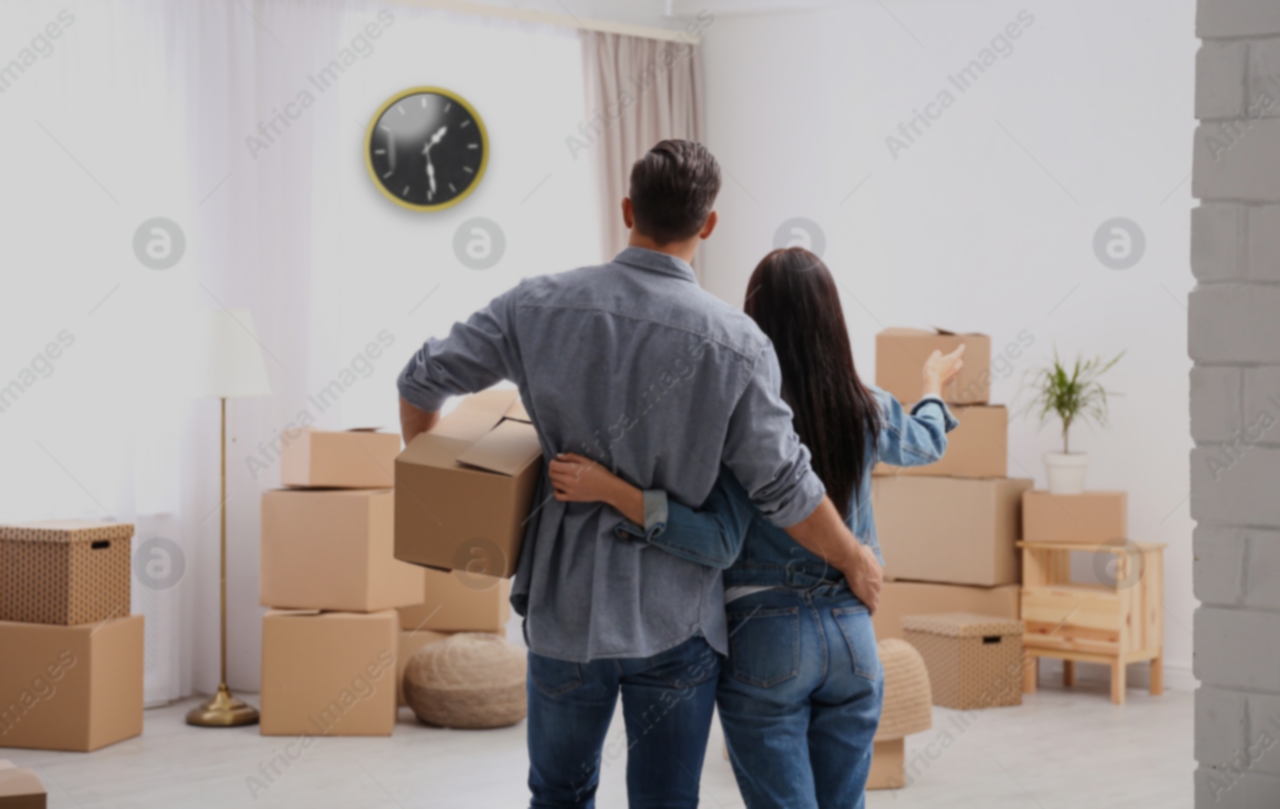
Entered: 1.29
